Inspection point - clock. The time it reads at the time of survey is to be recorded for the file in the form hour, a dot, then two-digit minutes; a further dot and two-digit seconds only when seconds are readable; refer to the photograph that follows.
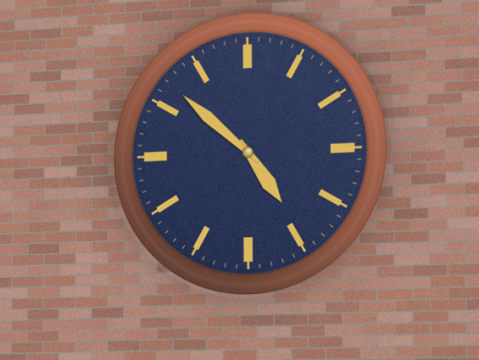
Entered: 4.52
